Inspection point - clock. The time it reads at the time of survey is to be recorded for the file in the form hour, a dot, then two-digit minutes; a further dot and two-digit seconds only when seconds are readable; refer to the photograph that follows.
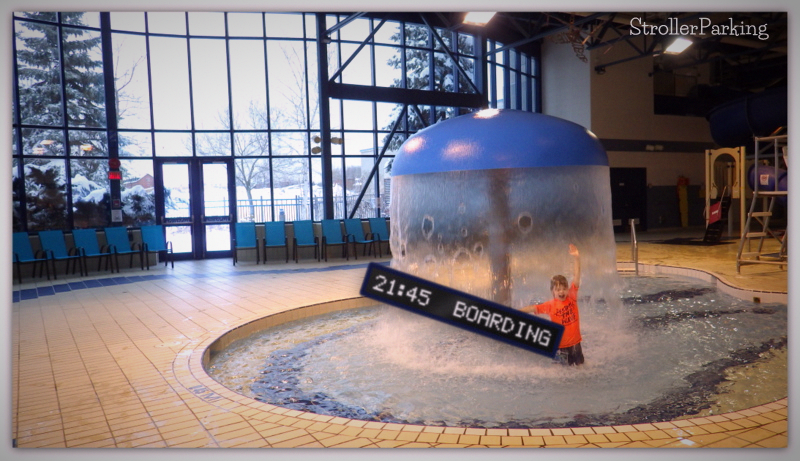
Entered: 21.45
